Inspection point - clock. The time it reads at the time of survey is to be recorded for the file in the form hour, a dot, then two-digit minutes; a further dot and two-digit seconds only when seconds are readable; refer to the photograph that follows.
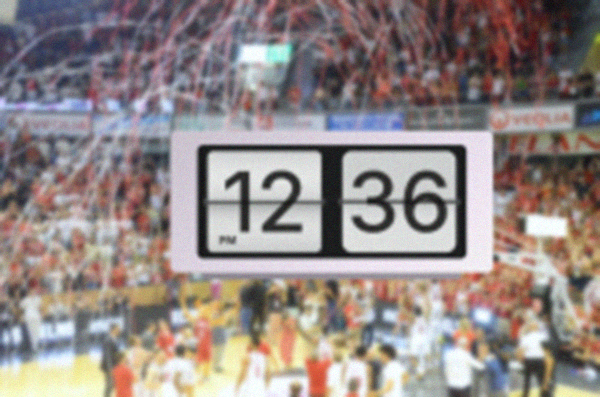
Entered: 12.36
